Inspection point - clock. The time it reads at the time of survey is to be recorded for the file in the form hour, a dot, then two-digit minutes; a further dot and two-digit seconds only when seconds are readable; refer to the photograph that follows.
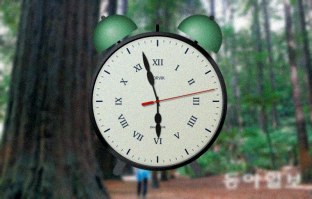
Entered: 5.57.13
